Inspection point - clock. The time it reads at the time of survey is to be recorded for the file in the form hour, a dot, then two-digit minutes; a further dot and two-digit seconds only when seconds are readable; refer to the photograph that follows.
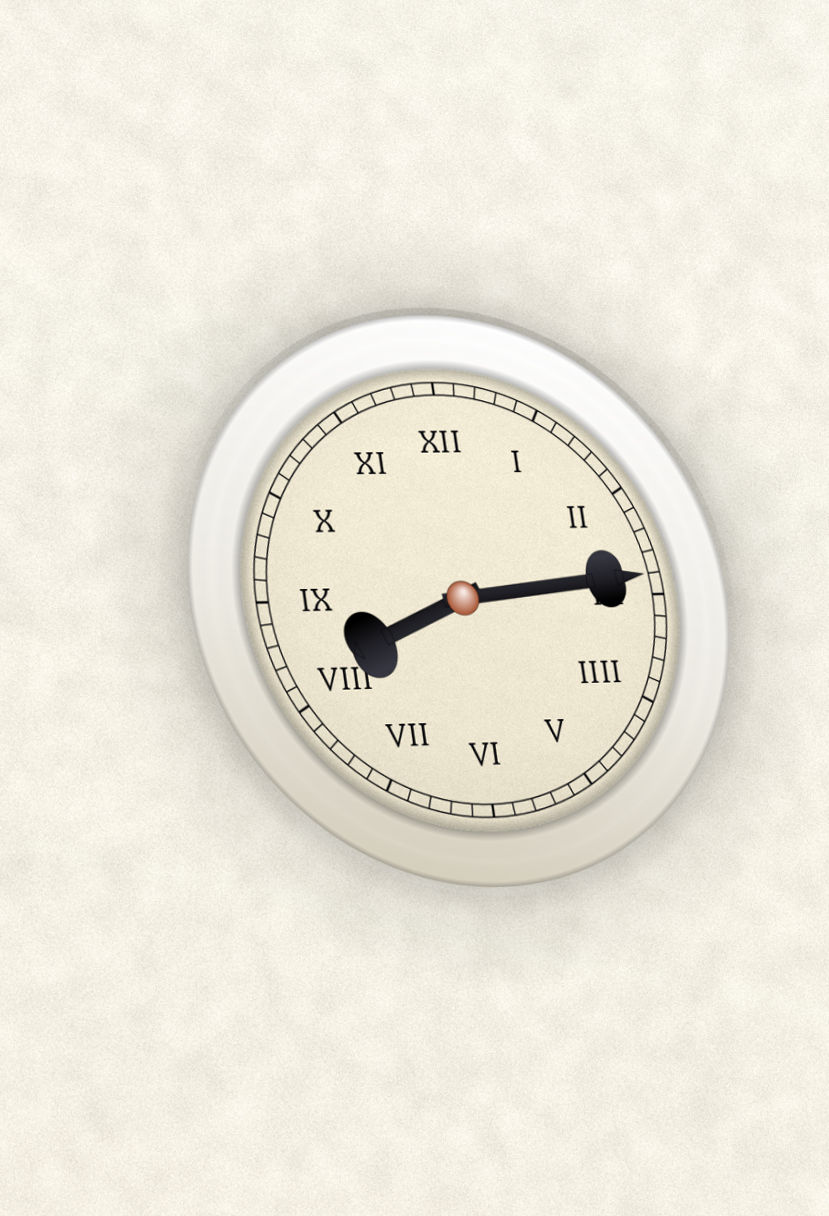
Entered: 8.14
